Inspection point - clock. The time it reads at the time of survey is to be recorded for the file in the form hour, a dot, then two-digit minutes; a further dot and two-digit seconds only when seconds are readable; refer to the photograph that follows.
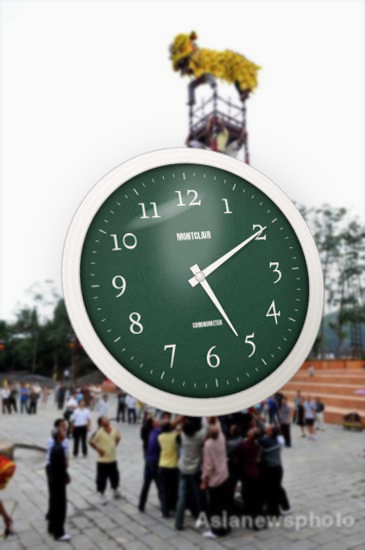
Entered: 5.10
